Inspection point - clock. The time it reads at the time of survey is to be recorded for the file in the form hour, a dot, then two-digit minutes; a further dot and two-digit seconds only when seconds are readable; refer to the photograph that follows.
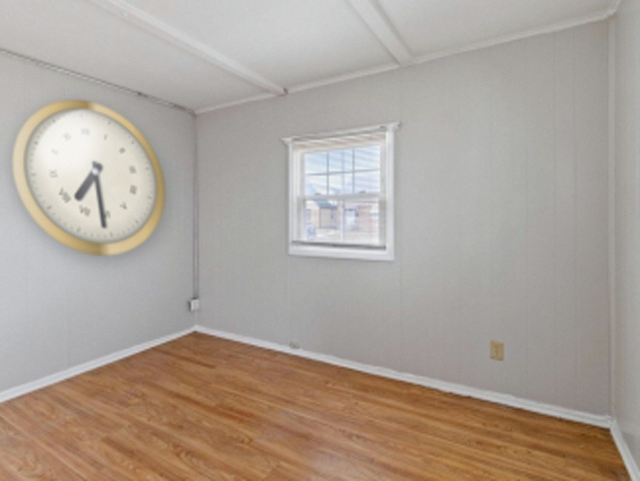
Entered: 7.31
